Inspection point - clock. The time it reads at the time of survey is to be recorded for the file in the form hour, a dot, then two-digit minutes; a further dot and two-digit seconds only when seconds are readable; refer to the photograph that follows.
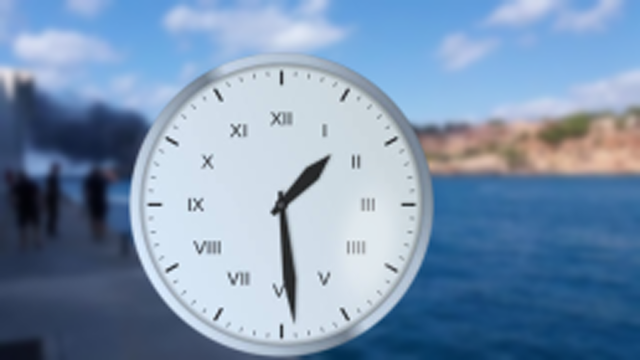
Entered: 1.29
